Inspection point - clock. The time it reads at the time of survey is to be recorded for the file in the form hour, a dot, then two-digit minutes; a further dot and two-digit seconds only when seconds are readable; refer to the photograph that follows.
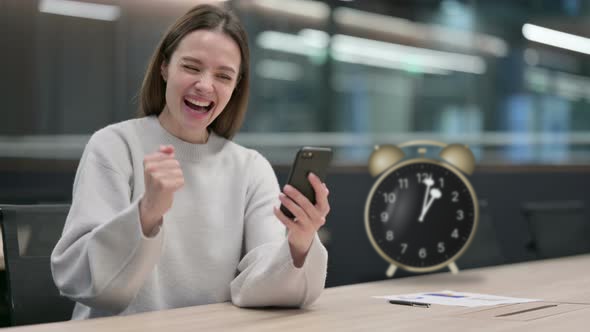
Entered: 1.02
